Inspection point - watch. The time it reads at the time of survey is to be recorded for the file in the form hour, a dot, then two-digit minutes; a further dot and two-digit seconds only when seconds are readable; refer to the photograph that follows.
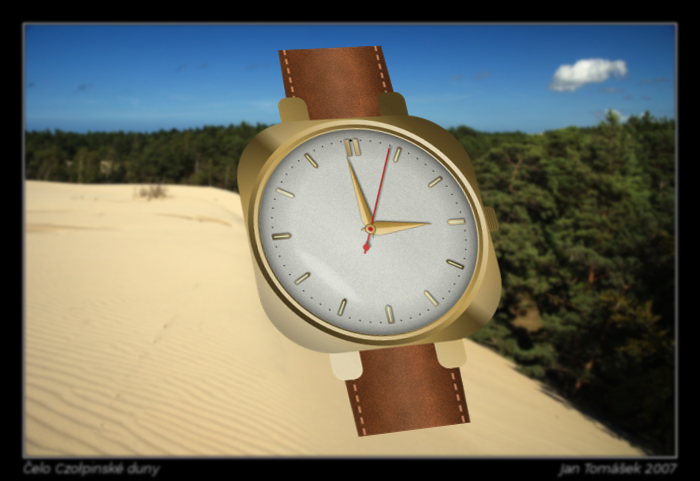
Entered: 2.59.04
